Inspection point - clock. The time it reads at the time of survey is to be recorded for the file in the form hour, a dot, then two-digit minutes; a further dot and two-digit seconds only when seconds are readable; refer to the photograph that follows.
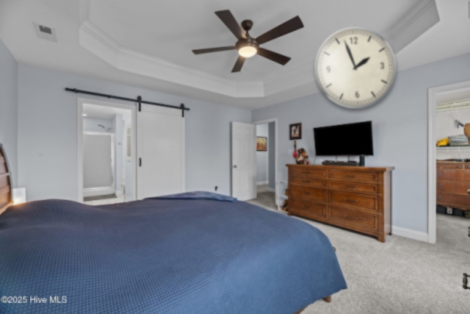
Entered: 1.57
